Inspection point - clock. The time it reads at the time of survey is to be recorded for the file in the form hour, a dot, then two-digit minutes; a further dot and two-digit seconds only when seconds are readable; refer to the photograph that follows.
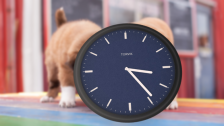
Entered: 3.24
